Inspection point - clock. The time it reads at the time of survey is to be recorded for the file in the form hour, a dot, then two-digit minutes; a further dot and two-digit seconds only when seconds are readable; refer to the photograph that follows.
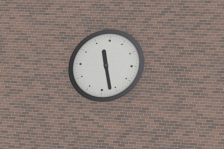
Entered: 11.27
